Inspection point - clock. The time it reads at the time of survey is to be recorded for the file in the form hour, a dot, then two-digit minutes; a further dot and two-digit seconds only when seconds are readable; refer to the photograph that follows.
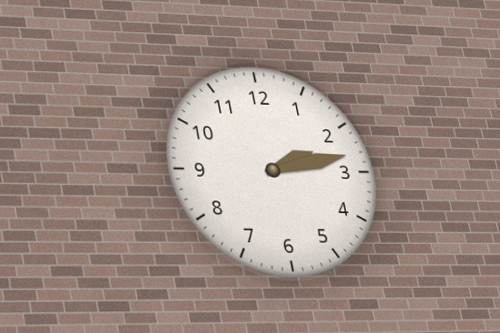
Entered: 2.13
